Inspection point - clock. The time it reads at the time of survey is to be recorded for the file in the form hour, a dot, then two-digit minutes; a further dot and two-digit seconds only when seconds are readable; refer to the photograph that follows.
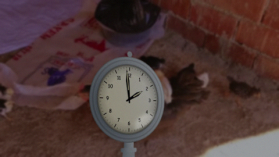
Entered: 1.59
